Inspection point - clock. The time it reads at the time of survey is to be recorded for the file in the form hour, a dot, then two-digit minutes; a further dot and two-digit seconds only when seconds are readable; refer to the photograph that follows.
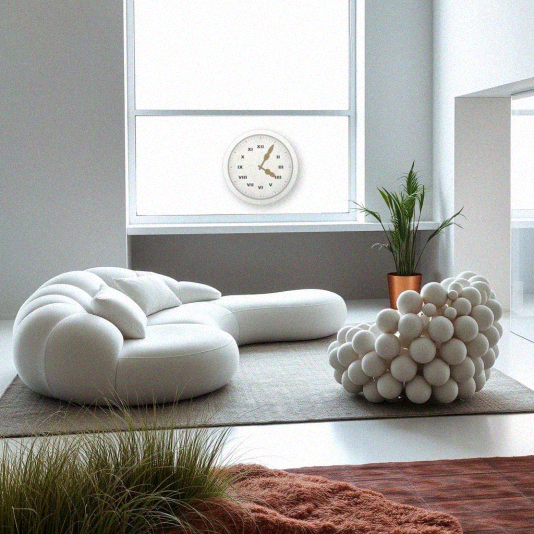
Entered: 4.05
